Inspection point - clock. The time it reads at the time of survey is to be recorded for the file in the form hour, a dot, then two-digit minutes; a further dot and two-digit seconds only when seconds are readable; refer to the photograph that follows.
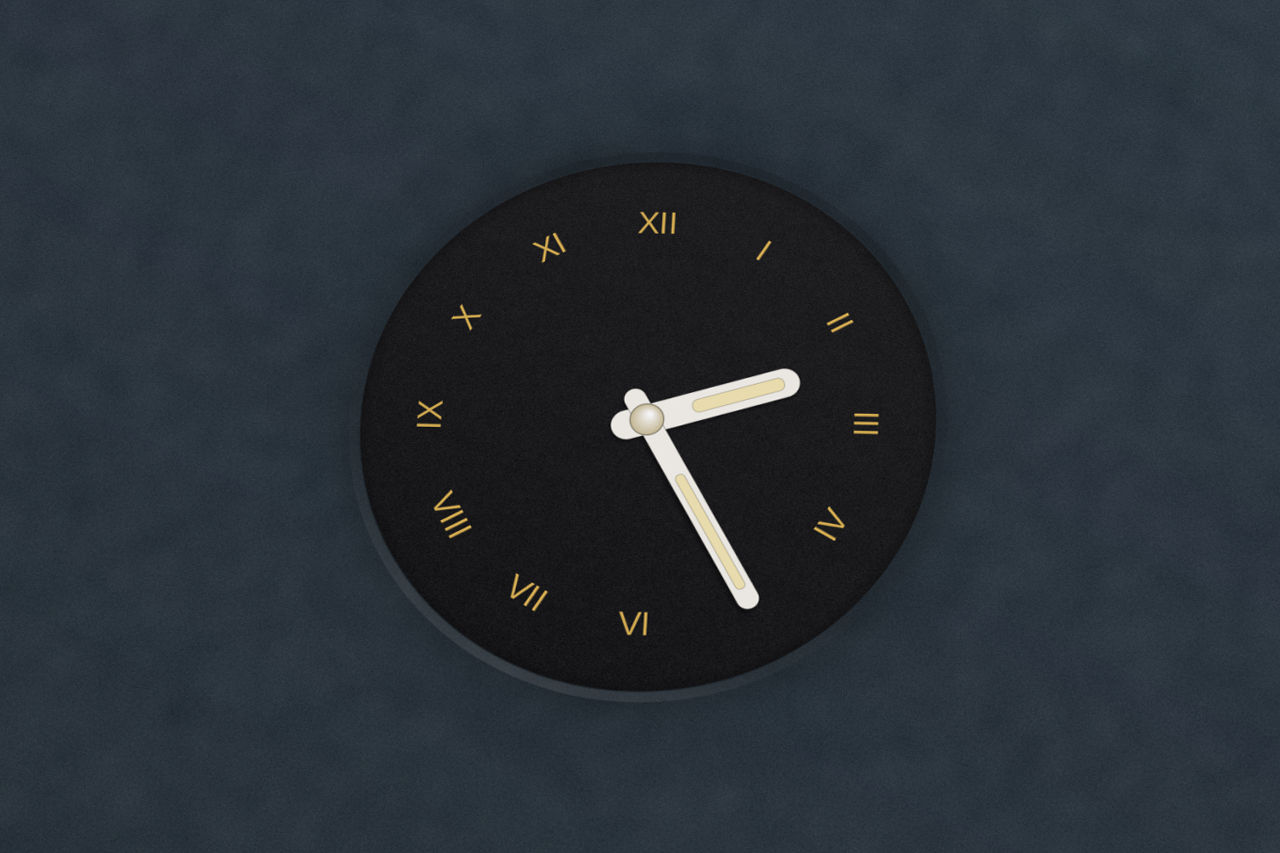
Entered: 2.25
